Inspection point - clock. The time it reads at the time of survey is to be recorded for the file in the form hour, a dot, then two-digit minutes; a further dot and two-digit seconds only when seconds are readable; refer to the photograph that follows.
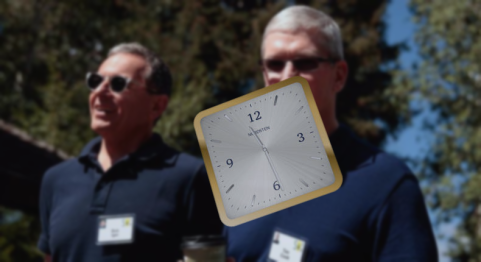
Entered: 11.29
